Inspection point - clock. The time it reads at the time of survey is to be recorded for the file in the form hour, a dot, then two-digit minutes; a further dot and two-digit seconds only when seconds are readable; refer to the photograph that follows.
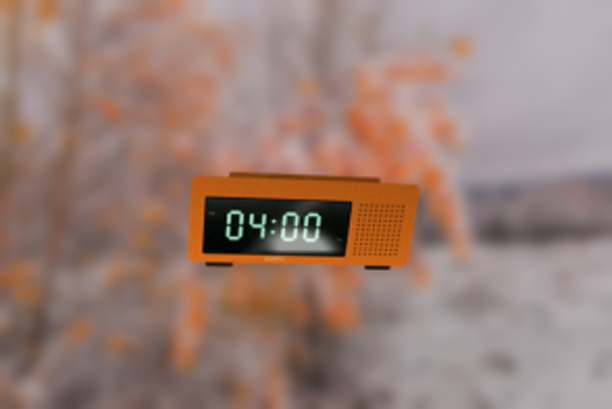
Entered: 4.00
